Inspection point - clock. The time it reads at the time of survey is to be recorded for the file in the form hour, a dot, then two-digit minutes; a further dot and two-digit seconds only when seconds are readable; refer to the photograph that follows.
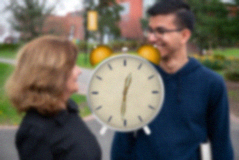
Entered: 12.31
